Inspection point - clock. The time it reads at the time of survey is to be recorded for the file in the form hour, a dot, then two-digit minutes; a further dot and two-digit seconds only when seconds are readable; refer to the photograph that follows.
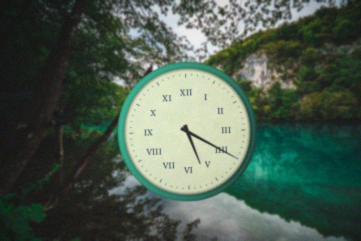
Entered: 5.20
